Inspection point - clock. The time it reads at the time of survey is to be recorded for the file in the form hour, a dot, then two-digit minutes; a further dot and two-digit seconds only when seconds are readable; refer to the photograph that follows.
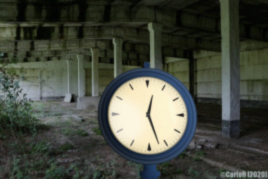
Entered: 12.27
